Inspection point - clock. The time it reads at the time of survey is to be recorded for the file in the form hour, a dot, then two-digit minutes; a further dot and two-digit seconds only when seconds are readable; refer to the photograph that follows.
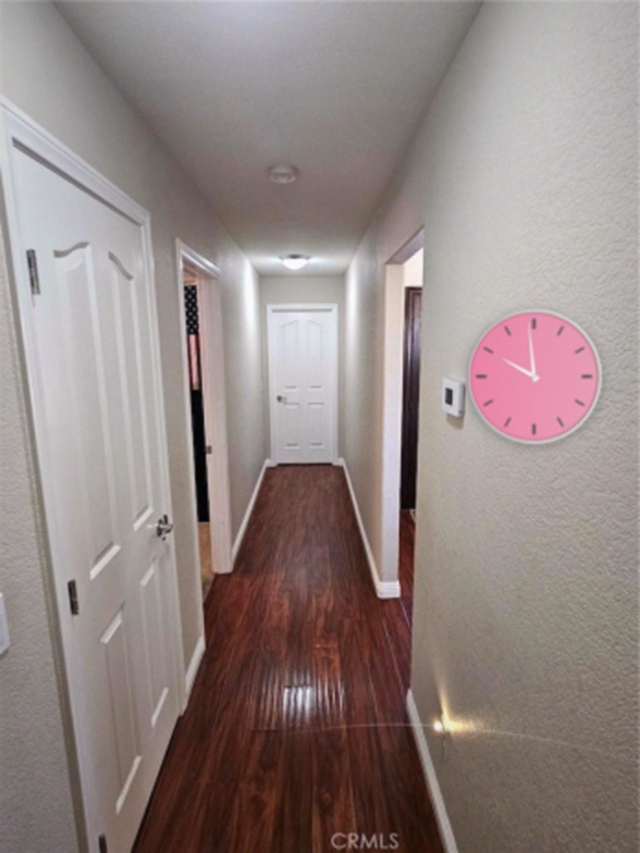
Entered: 9.59
